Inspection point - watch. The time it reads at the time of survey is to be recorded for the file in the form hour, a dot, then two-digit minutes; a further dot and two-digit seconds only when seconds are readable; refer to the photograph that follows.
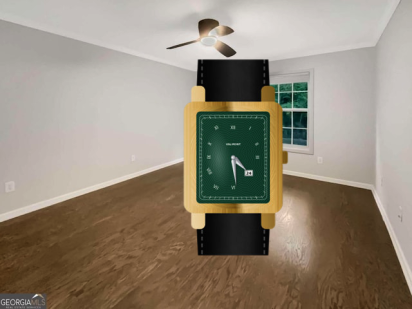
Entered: 4.29
